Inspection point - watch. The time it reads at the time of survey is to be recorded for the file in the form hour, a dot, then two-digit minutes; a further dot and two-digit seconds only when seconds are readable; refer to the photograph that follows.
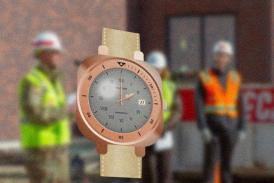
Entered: 2.00
